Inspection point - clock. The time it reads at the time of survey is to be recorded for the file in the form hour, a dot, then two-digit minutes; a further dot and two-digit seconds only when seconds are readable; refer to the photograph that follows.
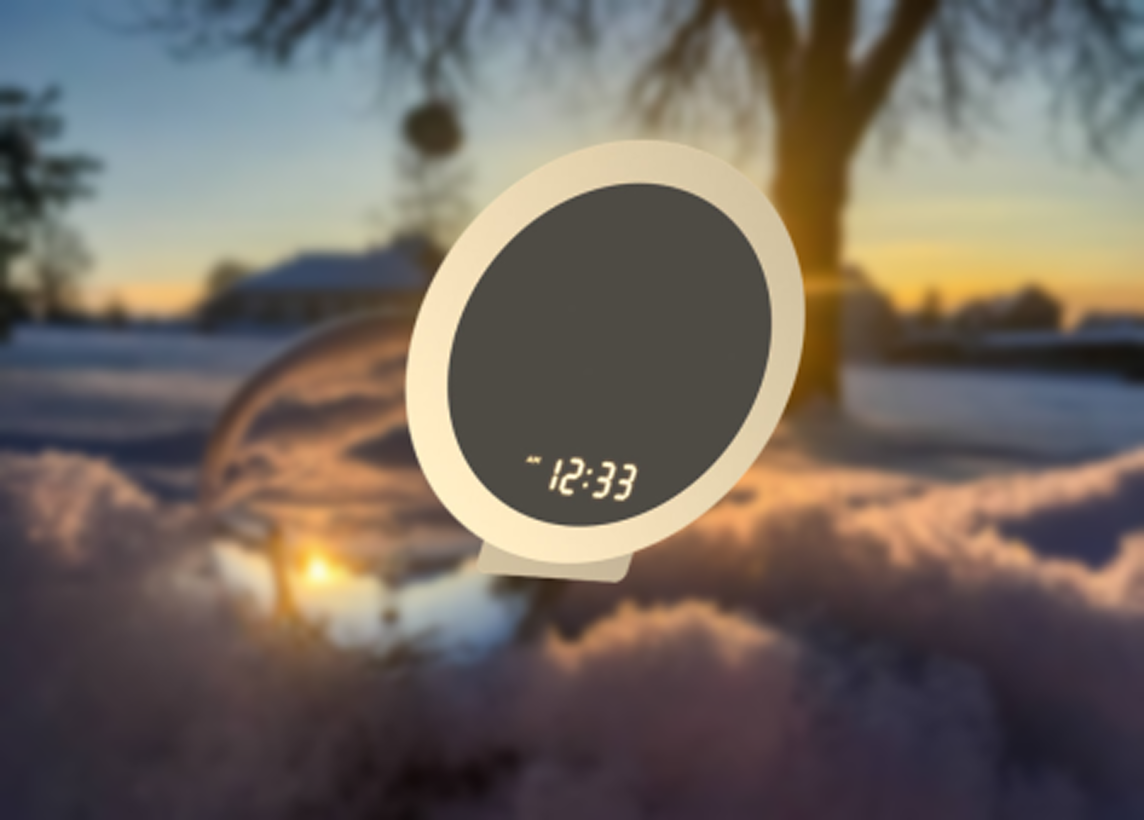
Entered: 12.33
